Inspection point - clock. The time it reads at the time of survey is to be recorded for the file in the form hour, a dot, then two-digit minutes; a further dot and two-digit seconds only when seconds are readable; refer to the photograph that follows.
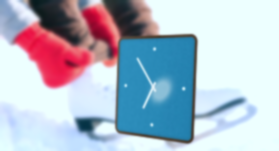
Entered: 6.54
